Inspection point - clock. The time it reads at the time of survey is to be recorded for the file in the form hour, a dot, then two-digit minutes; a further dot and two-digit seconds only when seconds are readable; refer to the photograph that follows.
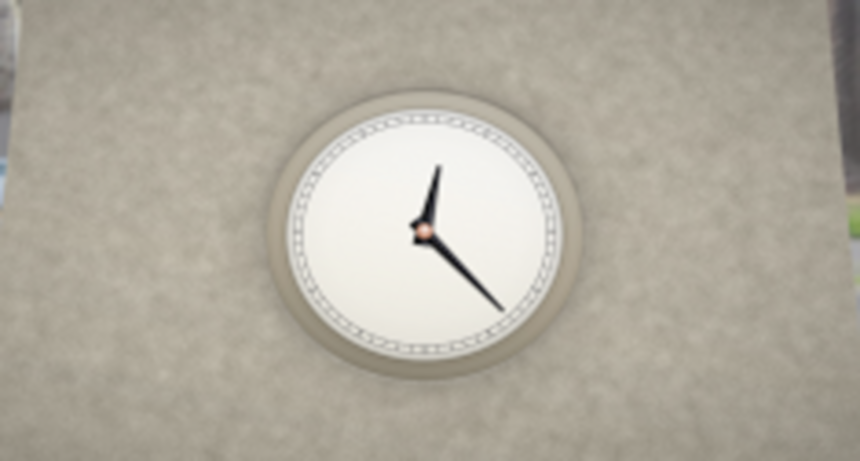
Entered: 12.23
